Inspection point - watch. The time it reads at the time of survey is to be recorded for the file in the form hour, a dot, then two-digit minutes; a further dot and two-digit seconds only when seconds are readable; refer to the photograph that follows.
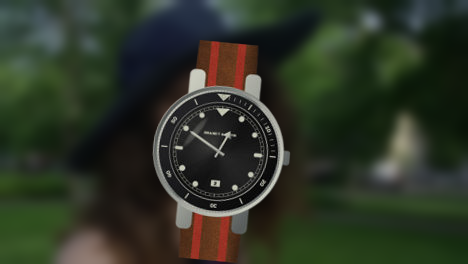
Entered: 12.50
